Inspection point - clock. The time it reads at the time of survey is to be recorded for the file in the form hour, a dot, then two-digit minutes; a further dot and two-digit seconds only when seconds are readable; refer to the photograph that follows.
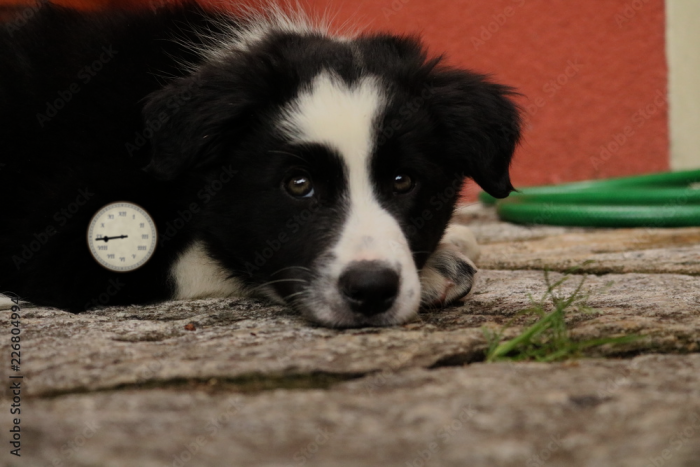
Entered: 8.44
